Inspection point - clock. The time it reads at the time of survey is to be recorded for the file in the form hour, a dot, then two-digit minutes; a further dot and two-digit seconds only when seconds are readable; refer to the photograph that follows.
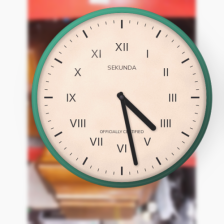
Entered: 4.28
